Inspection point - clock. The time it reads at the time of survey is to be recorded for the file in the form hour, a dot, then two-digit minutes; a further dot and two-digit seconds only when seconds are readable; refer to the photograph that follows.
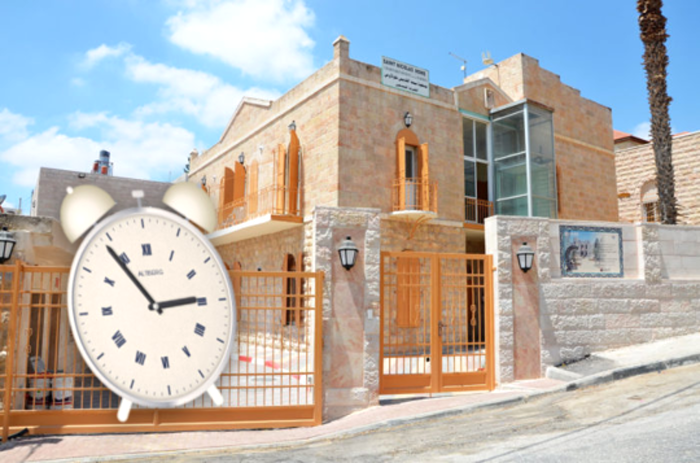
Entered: 2.54
